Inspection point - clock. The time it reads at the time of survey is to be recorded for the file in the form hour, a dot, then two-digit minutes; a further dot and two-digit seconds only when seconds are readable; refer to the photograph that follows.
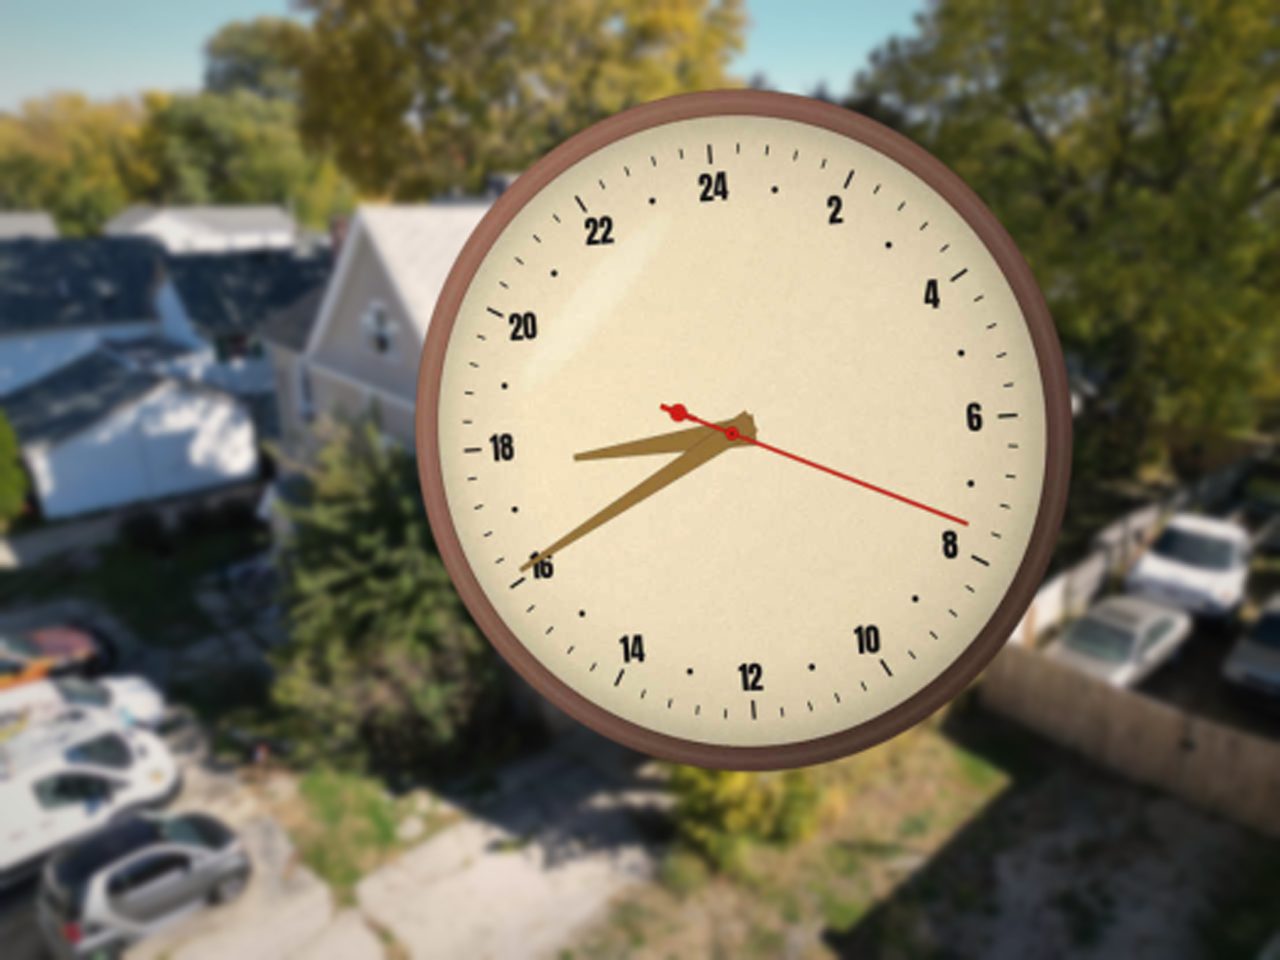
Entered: 17.40.19
